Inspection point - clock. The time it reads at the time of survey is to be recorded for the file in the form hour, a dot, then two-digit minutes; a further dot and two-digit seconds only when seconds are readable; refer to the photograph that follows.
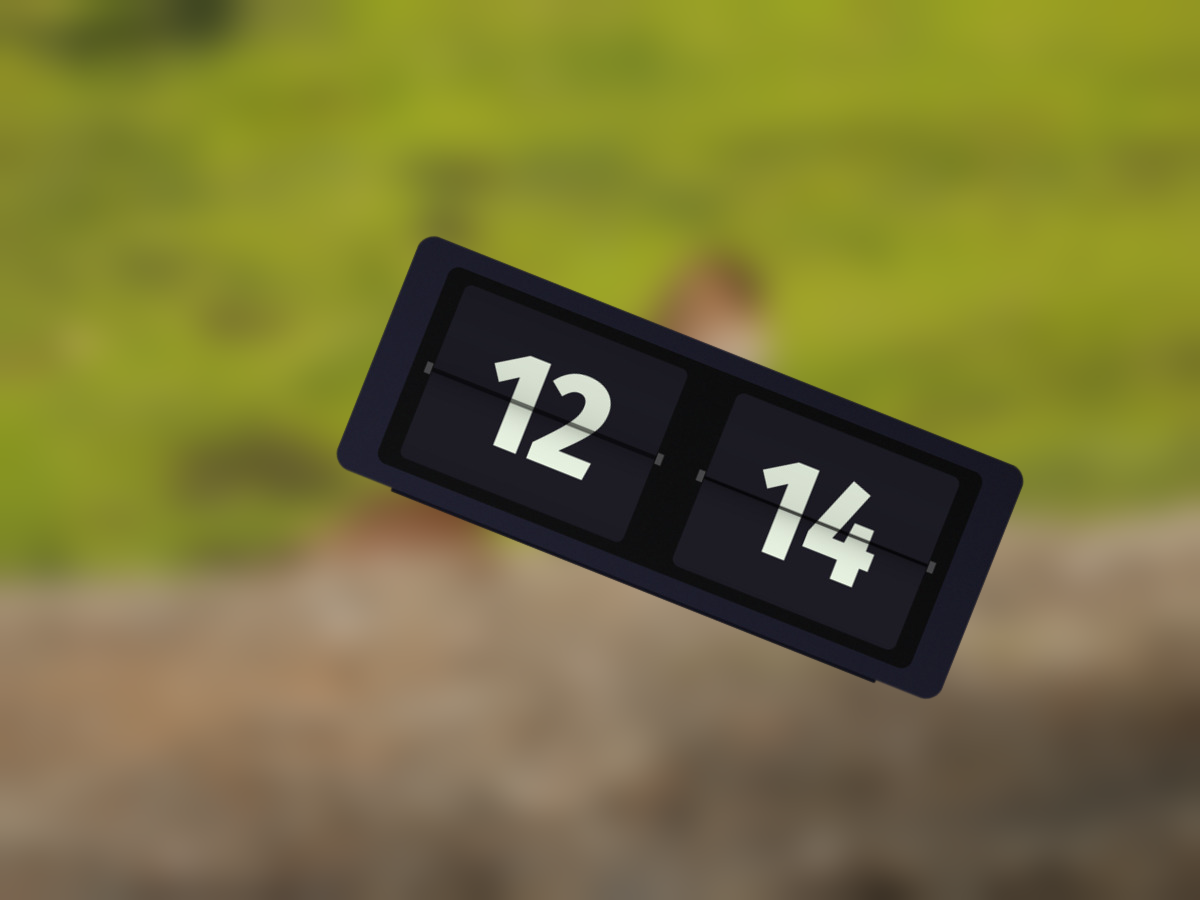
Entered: 12.14
